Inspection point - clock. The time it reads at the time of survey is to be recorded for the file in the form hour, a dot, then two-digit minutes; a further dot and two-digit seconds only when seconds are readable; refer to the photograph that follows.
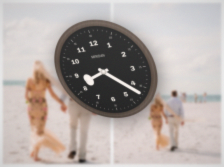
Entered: 8.22
